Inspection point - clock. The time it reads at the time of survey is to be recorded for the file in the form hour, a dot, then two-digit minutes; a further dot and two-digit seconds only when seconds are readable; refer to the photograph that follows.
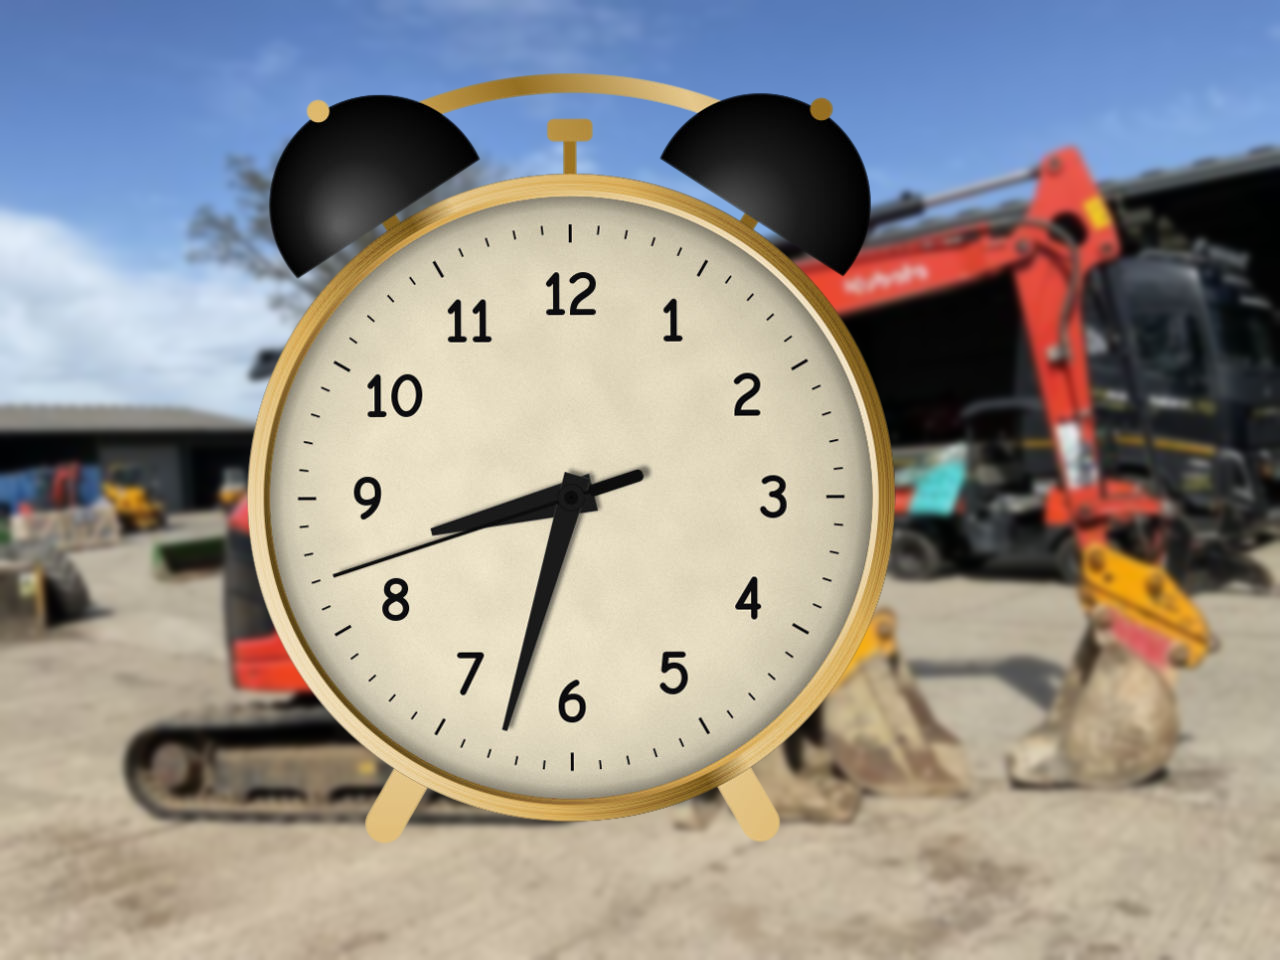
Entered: 8.32.42
